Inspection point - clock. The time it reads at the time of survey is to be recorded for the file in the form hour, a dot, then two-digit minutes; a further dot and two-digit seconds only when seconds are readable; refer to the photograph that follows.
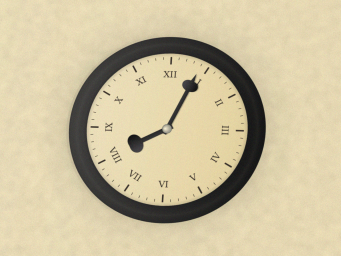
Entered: 8.04
